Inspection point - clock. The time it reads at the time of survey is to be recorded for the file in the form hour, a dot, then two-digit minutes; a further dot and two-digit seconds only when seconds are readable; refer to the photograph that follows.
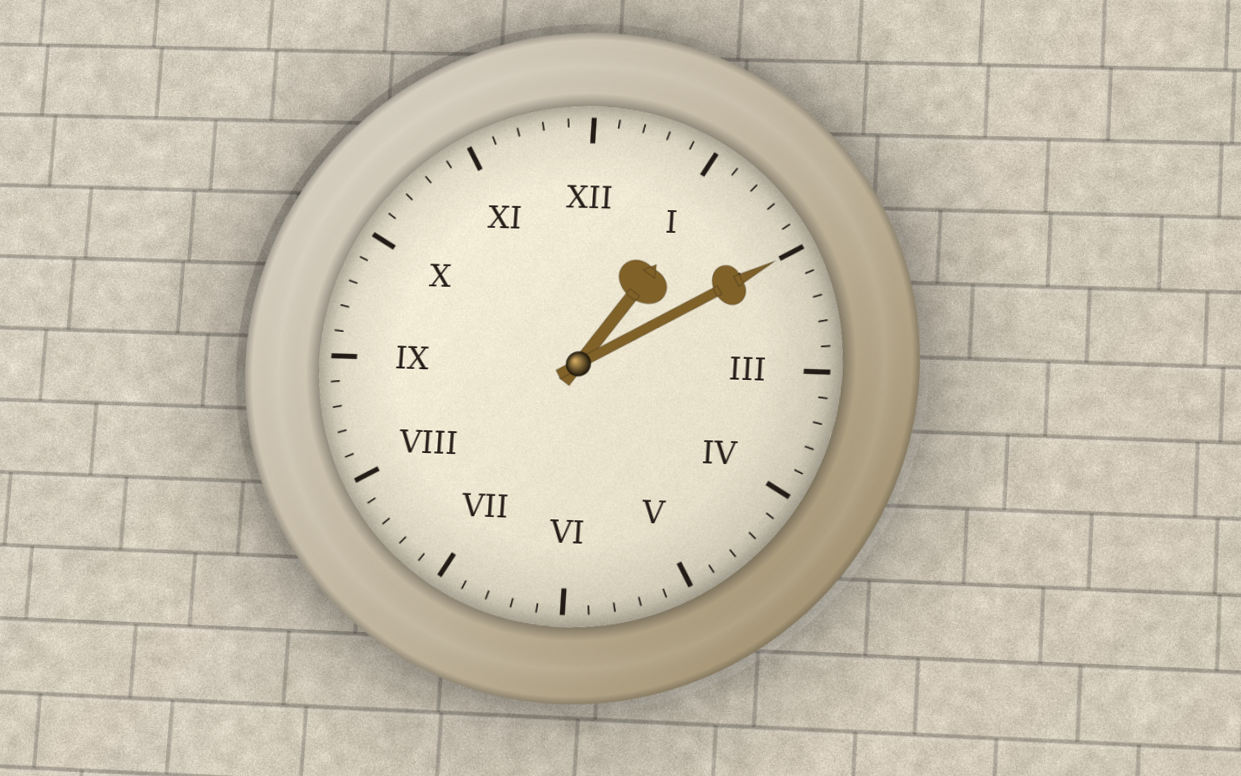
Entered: 1.10
